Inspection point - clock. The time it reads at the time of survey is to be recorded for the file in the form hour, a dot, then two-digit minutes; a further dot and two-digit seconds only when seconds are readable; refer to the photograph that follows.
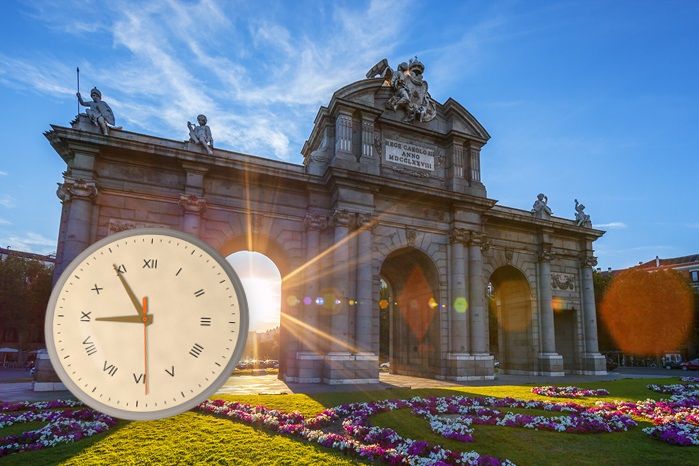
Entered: 8.54.29
